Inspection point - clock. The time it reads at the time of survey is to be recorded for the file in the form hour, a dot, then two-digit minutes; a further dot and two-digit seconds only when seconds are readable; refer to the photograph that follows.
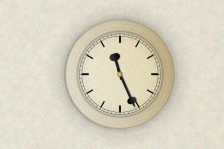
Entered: 11.26
